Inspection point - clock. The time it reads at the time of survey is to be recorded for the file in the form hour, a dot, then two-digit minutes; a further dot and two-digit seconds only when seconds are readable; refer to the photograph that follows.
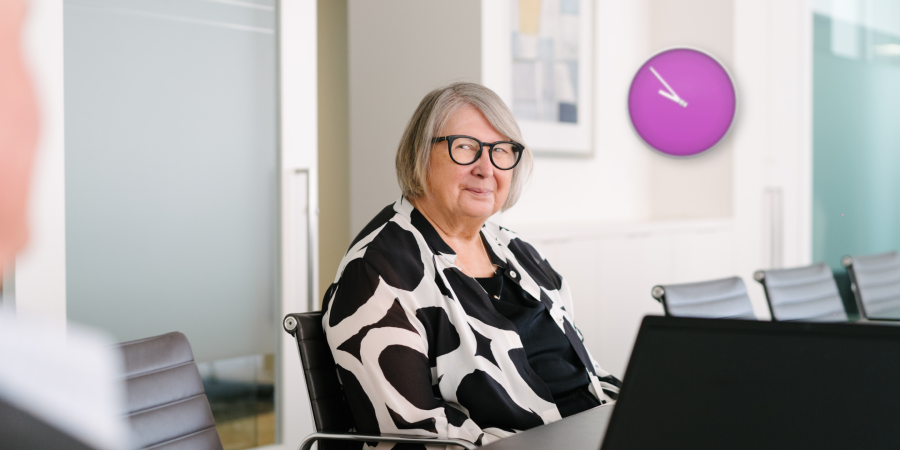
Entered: 9.53
